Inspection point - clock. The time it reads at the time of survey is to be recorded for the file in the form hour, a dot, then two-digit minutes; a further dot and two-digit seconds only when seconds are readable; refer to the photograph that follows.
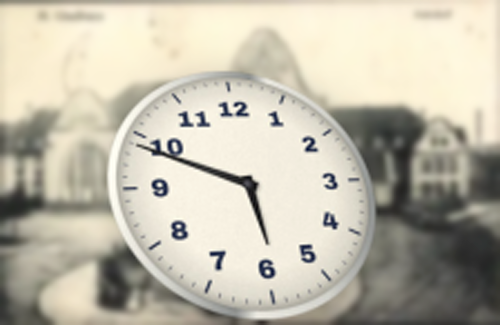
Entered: 5.49
